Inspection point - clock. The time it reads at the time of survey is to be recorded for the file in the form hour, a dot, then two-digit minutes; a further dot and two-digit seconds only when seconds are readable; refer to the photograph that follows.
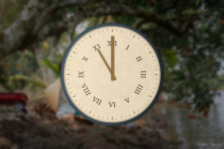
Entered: 11.00
